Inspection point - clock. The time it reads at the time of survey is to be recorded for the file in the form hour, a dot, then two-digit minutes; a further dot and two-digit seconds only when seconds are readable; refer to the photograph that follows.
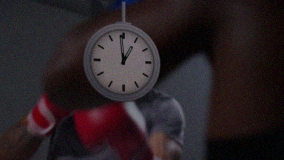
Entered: 12.59
